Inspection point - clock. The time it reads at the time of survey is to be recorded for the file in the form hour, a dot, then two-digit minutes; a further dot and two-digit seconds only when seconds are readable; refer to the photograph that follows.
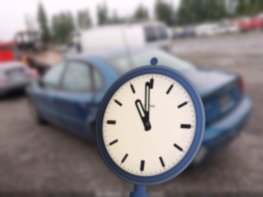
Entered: 10.59
